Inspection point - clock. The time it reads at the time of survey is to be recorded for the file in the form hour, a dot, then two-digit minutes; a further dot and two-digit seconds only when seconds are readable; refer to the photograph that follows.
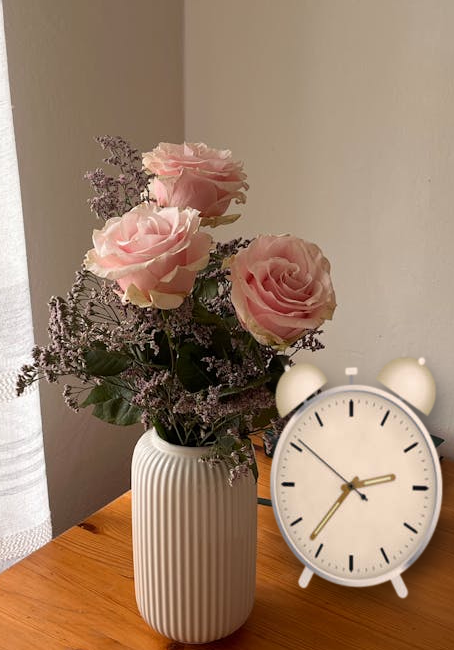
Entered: 2.36.51
